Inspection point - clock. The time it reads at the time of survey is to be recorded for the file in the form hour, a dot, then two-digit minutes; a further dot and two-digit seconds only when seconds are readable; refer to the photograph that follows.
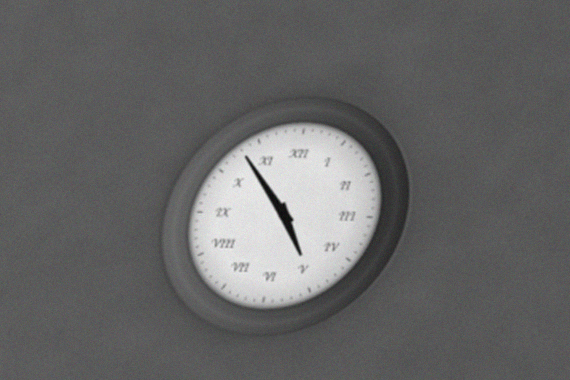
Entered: 4.53
